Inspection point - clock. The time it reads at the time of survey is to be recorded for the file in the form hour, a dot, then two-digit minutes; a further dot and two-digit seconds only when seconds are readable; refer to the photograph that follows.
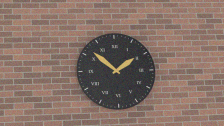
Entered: 1.52
